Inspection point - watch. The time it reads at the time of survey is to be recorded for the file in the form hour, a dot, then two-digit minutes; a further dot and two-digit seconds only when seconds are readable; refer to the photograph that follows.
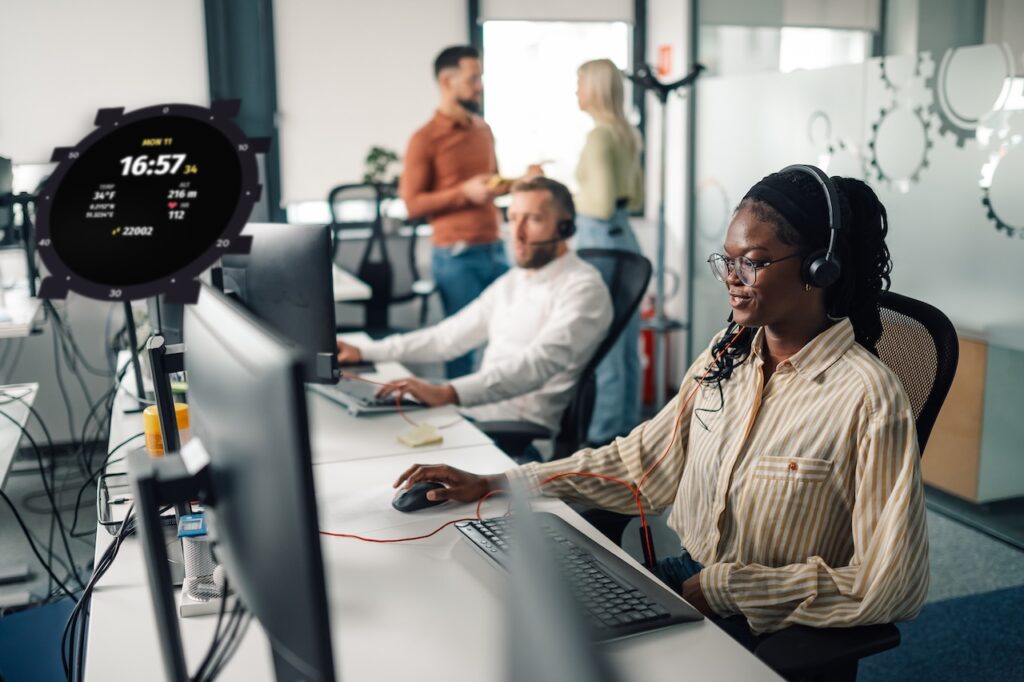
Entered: 16.57.34
